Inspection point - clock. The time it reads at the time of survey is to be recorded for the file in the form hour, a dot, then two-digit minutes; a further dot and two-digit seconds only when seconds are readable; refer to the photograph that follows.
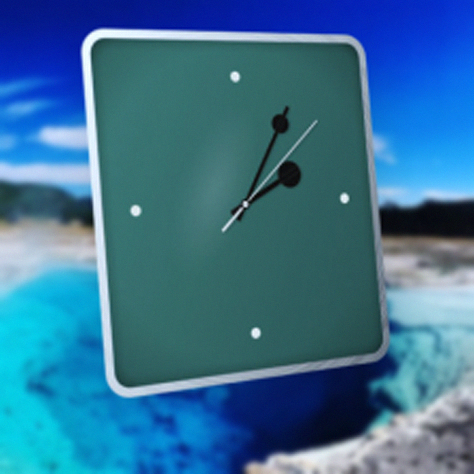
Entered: 2.05.08
